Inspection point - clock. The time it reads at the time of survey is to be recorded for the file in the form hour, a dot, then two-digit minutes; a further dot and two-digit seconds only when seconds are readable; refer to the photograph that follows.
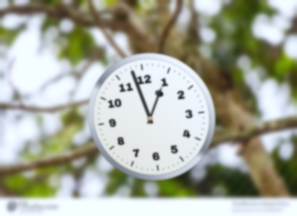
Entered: 12.58
